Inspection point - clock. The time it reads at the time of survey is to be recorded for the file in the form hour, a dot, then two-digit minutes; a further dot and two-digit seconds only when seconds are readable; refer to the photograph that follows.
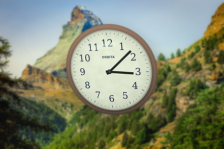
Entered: 3.08
